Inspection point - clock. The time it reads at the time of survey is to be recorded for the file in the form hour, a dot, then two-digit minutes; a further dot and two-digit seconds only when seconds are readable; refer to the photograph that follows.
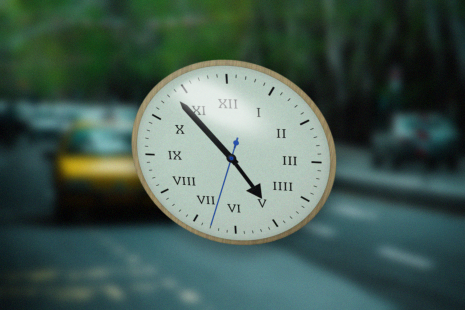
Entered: 4.53.33
